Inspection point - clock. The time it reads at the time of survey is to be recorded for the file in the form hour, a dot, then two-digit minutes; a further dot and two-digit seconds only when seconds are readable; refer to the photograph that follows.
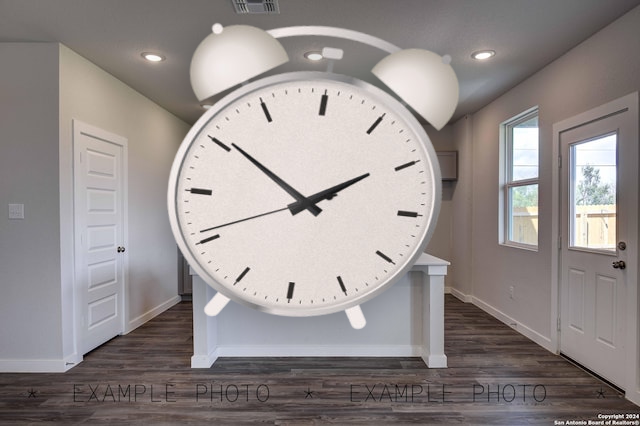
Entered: 1.50.41
